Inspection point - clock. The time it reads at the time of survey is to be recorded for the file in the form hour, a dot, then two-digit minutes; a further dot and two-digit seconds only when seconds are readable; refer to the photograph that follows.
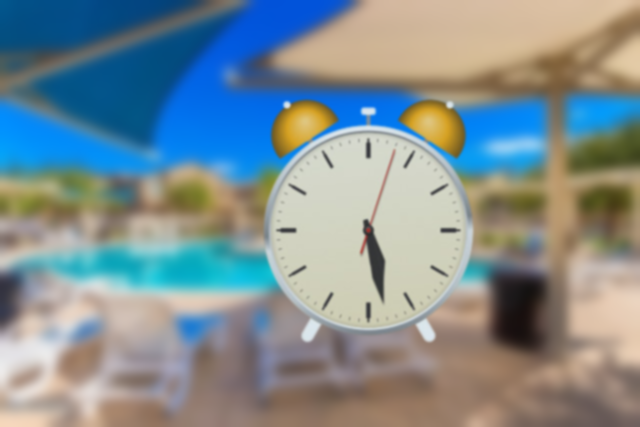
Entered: 5.28.03
